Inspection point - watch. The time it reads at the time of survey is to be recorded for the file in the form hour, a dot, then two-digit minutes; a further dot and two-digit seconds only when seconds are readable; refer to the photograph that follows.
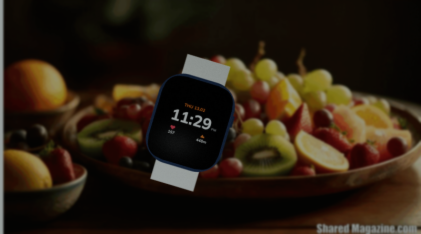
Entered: 11.29
